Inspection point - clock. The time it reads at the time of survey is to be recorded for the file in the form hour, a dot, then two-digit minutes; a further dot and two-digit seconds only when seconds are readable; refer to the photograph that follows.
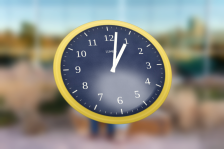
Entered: 1.02
